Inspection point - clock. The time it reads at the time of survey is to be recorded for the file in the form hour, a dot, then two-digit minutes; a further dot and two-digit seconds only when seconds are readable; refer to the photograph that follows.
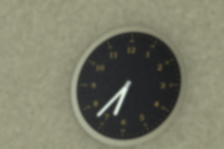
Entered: 6.37
